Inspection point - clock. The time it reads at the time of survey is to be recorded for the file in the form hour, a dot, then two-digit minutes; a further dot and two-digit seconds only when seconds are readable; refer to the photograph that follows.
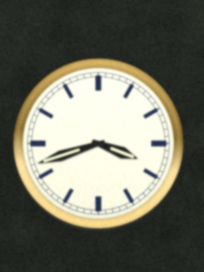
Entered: 3.42
